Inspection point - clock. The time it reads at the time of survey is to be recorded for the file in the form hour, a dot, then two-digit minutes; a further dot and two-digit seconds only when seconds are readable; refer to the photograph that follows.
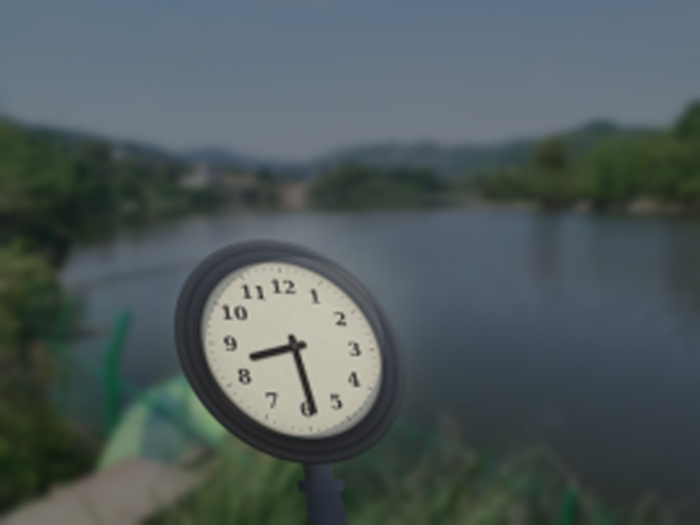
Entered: 8.29
